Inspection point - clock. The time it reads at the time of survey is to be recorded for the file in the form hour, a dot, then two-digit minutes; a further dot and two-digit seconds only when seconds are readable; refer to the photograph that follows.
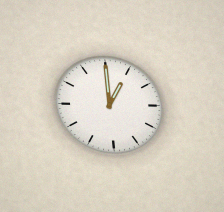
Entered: 1.00
